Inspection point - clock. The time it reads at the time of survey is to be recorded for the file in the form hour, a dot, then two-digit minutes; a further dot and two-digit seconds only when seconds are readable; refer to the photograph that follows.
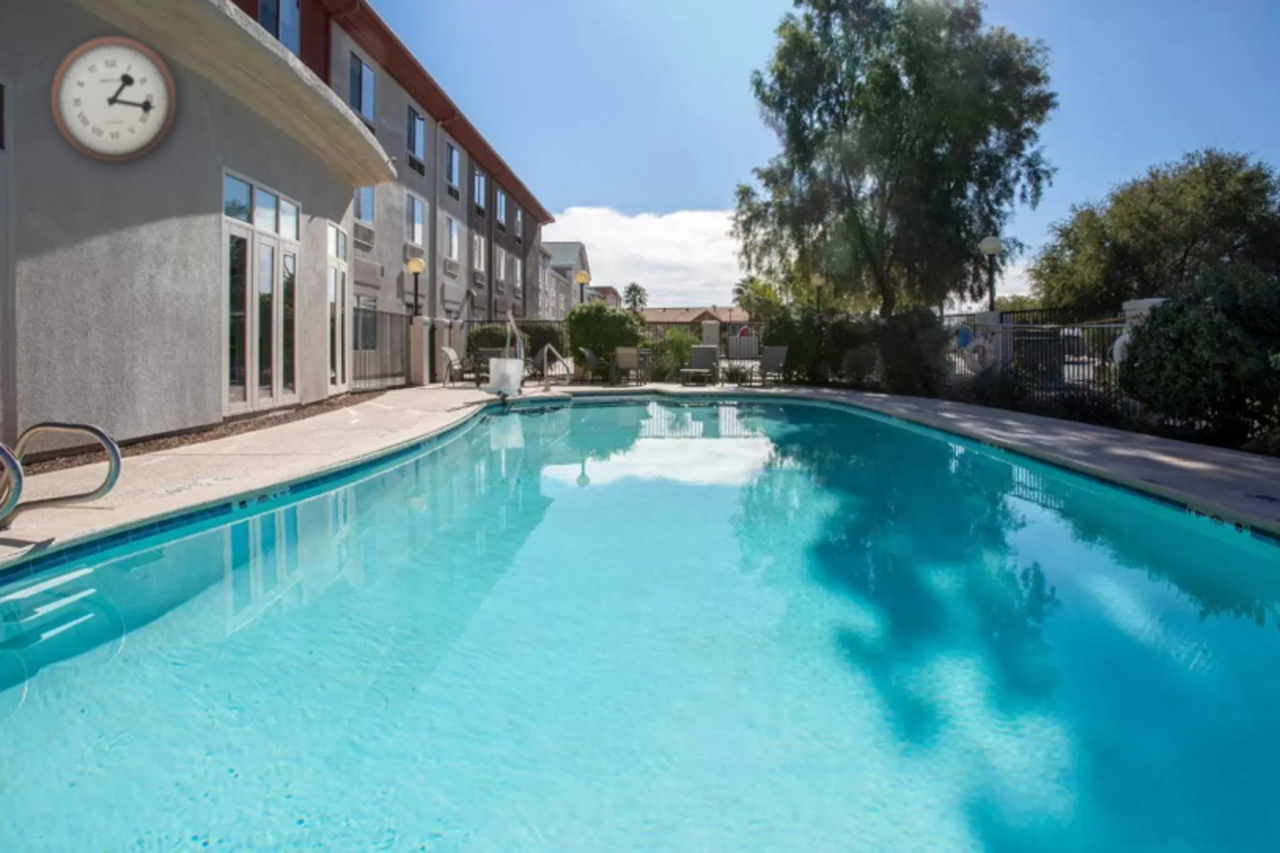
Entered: 1.17
